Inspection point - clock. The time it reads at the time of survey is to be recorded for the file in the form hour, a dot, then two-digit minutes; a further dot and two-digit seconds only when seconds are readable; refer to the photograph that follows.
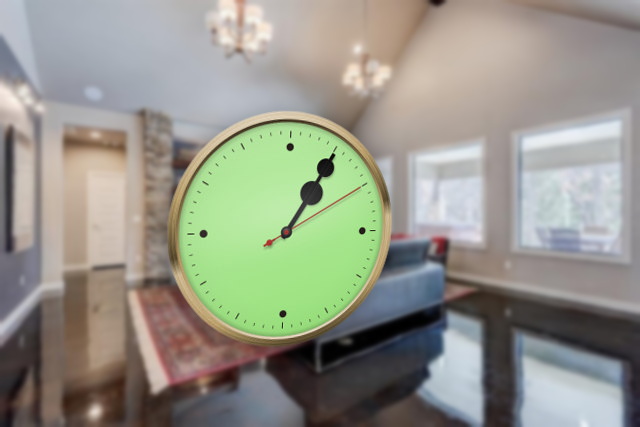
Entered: 1.05.10
